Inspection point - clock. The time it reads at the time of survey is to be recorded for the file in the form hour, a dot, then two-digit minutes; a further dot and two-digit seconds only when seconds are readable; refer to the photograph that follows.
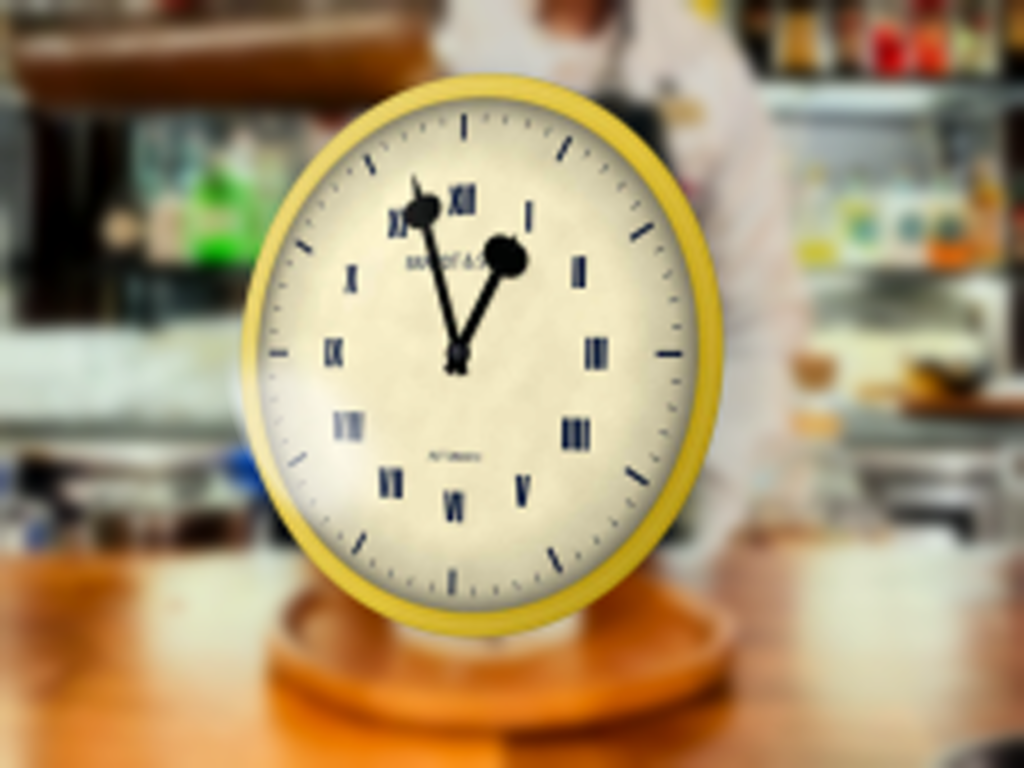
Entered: 12.57
